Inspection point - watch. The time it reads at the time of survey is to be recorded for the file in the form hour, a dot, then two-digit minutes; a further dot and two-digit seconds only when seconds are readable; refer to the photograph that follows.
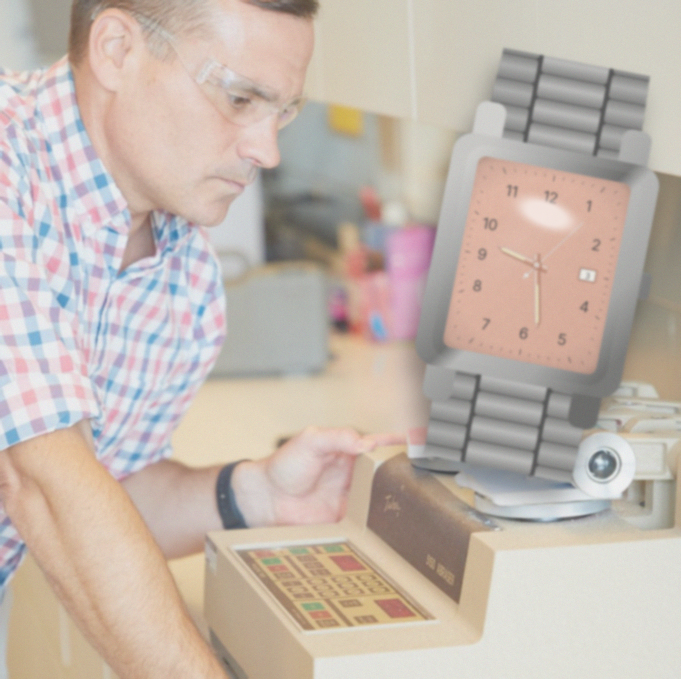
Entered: 9.28.06
